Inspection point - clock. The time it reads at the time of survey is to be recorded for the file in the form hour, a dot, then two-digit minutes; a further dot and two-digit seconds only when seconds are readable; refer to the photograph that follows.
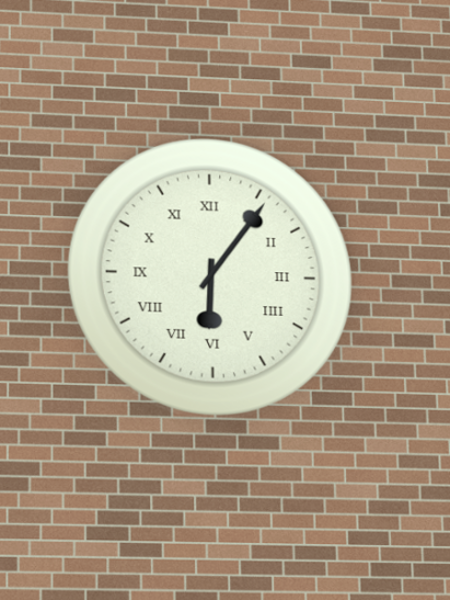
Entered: 6.06
